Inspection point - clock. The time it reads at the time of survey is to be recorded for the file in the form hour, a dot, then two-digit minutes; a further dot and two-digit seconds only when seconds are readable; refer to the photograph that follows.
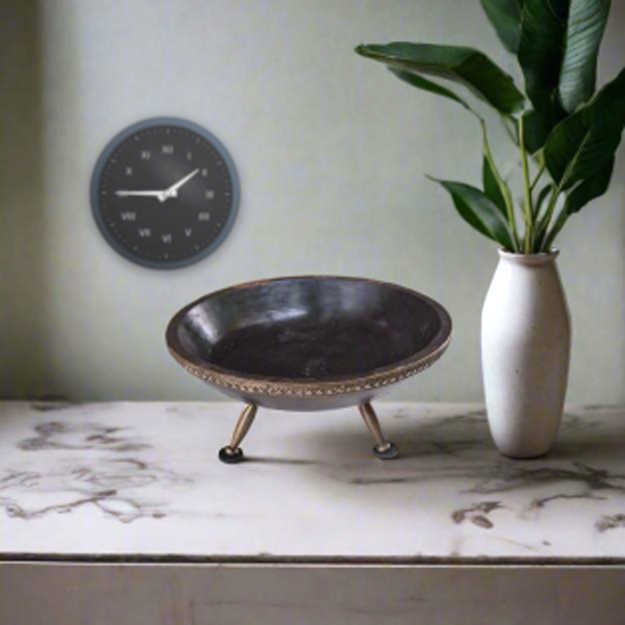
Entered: 1.45
